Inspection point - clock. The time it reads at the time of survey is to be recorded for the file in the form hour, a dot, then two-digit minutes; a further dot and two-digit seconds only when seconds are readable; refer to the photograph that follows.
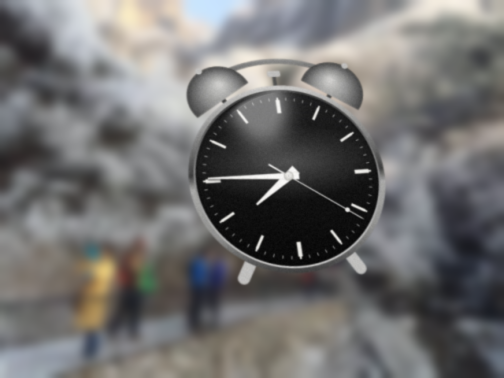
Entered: 7.45.21
